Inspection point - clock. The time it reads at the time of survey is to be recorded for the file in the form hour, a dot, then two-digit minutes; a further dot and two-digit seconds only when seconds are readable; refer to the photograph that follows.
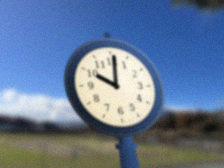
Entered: 10.01
